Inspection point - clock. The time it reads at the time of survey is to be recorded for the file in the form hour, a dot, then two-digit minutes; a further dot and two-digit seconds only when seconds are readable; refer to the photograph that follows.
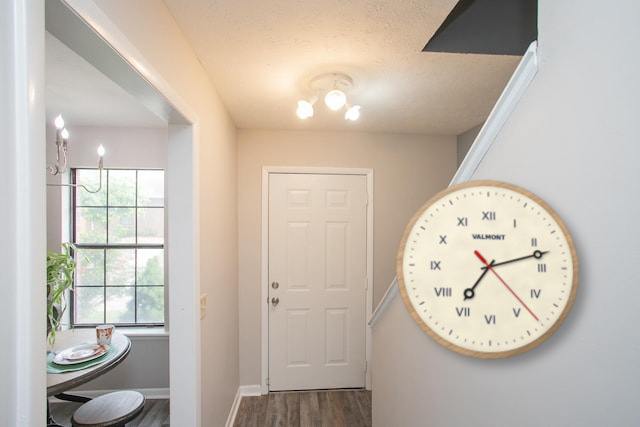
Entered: 7.12.23
